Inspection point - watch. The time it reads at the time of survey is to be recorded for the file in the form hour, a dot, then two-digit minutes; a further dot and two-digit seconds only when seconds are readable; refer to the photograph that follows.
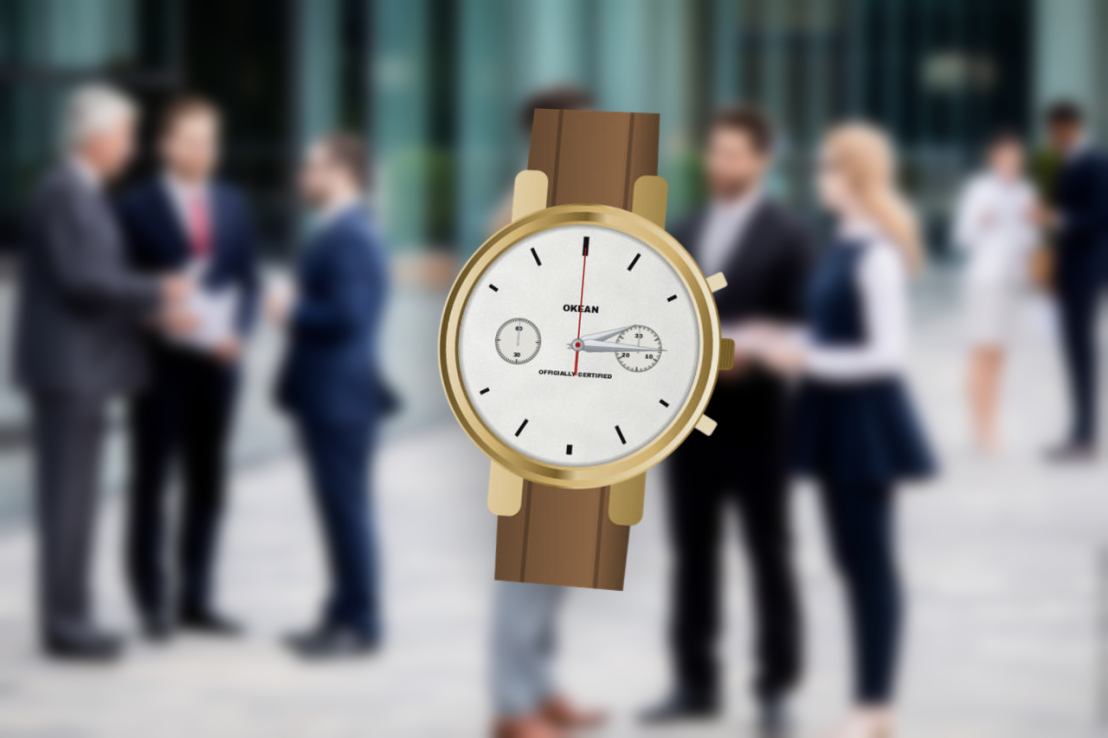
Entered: 2.15
